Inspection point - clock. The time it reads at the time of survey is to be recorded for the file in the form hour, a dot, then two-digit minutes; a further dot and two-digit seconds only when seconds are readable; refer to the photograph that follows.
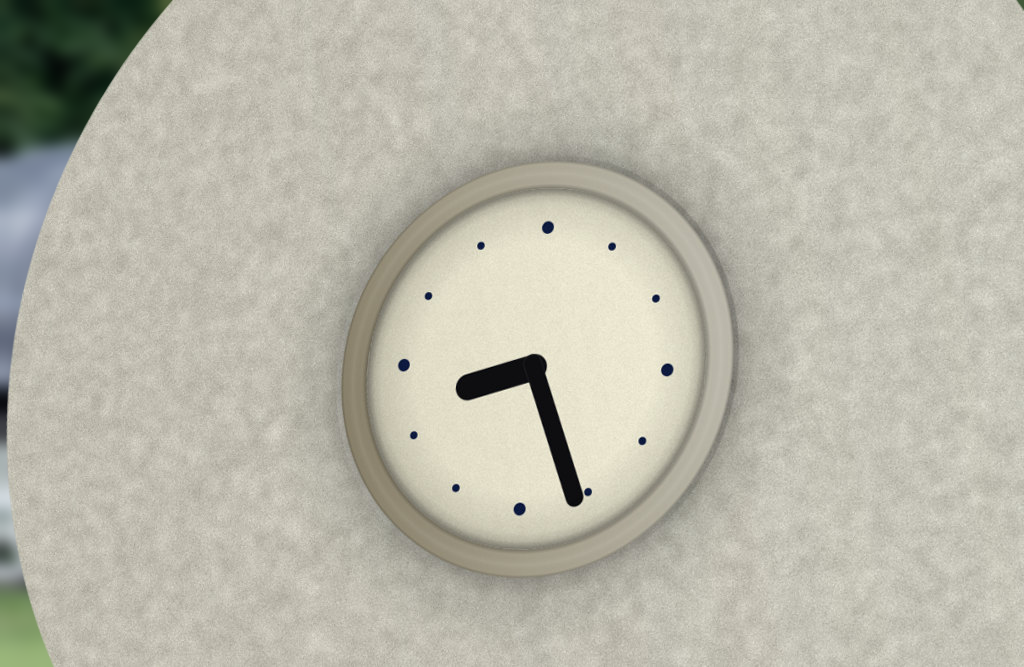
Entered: 8.26
